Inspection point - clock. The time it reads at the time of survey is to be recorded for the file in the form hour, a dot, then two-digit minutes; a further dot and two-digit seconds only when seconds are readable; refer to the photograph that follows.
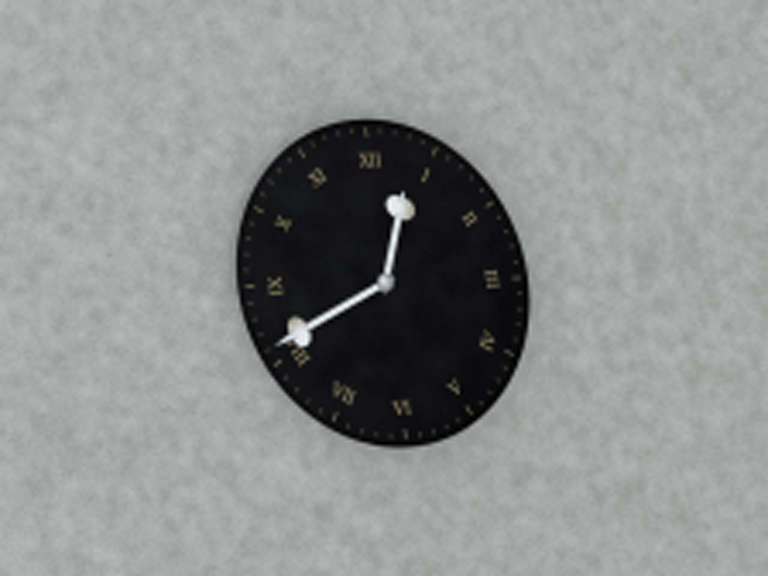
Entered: 12.41
